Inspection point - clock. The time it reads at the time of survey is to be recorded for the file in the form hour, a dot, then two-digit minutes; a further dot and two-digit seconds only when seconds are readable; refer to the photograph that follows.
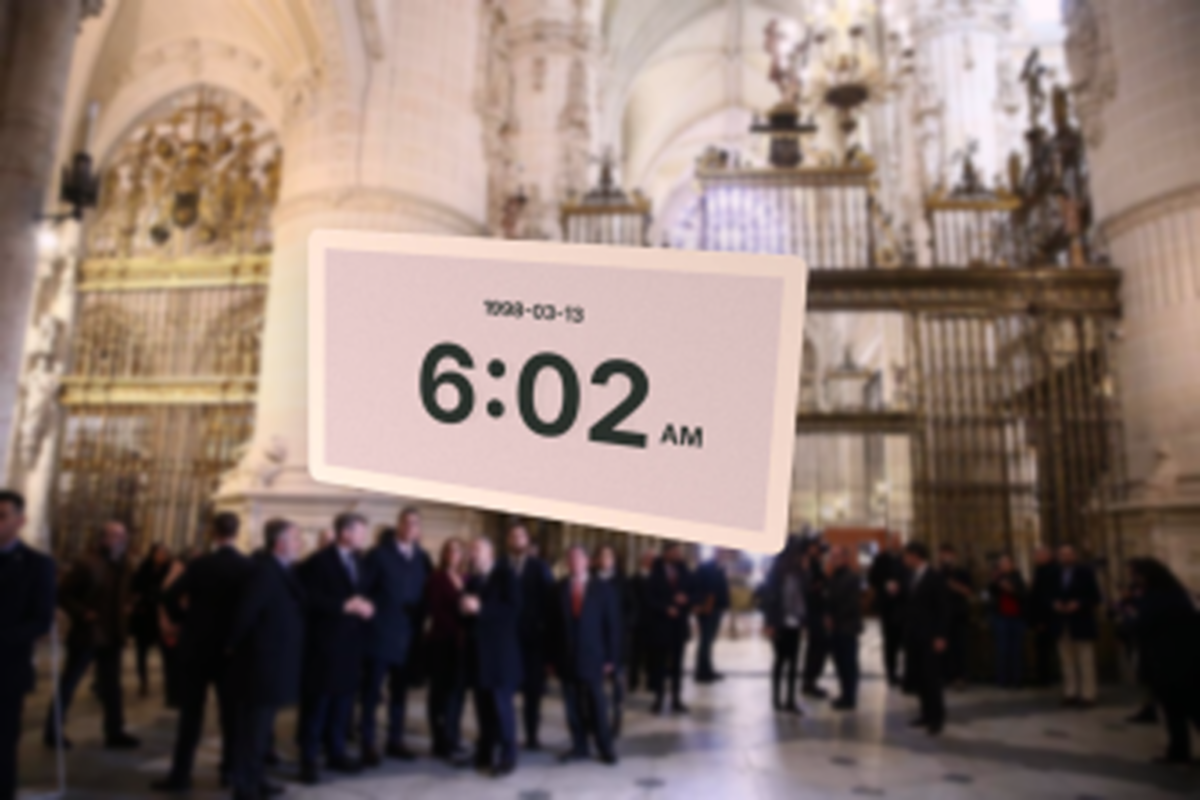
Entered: 6.02
